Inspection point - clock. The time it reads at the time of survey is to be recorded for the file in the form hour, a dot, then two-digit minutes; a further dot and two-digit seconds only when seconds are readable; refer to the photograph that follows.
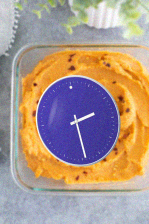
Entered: 2.29
